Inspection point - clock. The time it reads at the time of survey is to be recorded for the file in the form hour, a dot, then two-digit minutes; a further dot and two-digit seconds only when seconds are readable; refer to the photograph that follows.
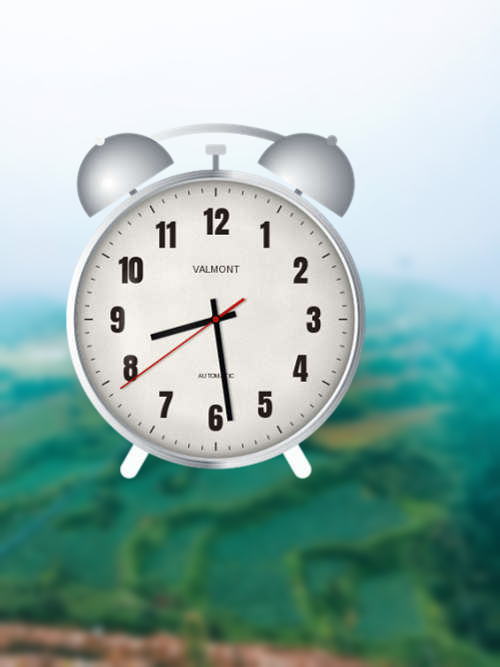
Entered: 8.28.39
